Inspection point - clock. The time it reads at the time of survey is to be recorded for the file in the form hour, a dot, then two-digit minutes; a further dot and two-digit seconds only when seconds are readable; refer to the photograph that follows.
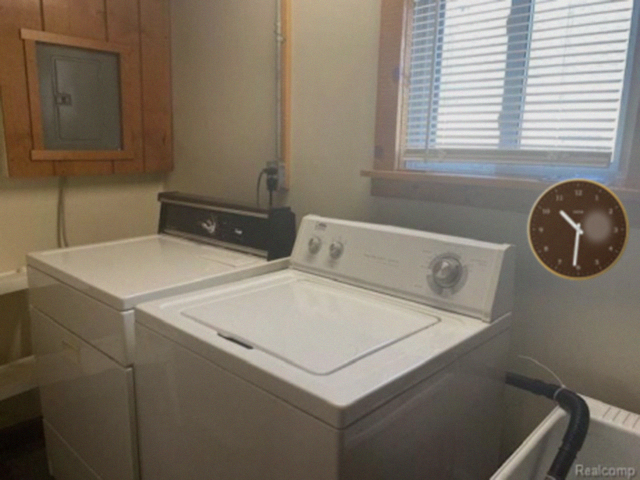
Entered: 10.31
